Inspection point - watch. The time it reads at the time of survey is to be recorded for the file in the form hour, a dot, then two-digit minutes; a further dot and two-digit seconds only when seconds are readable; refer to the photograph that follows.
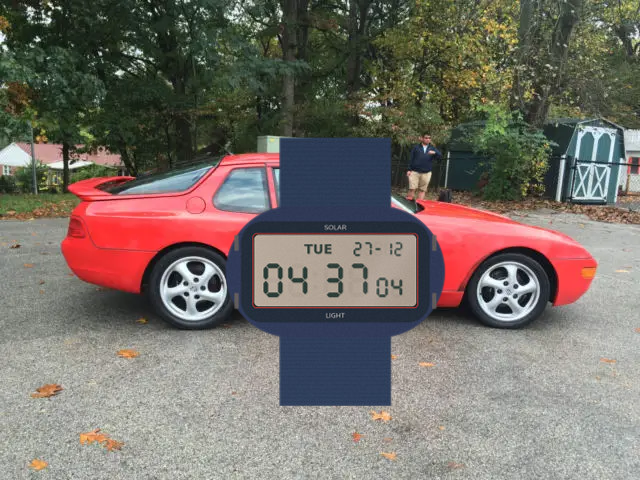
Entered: 4.37.04
